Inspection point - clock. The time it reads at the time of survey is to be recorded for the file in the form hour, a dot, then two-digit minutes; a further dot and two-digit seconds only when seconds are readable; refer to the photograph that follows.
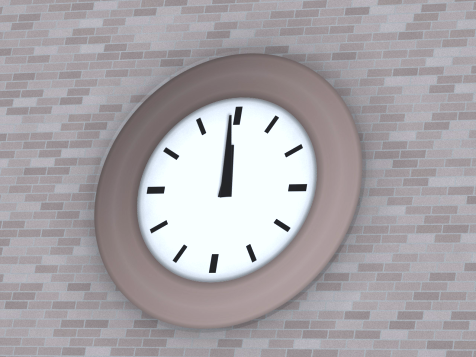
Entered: 11.59
